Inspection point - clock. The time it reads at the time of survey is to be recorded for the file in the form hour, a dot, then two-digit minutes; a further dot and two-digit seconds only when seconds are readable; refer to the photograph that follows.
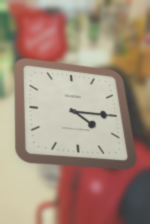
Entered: 4.15
